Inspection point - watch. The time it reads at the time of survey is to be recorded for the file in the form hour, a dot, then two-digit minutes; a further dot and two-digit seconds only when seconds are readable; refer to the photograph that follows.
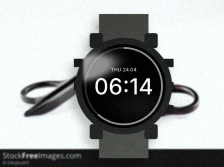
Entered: 6.14
